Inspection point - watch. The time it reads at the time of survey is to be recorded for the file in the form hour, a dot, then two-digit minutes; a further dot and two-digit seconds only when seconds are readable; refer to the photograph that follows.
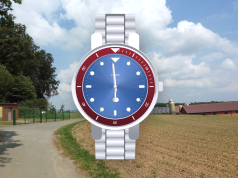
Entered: 5.59
